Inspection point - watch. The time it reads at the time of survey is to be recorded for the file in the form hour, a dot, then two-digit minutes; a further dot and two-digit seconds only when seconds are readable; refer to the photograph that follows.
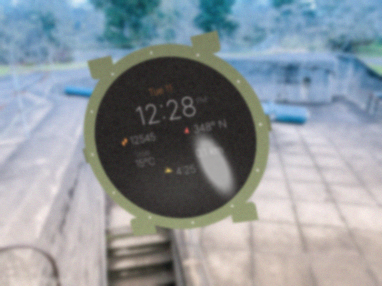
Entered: 12.28
